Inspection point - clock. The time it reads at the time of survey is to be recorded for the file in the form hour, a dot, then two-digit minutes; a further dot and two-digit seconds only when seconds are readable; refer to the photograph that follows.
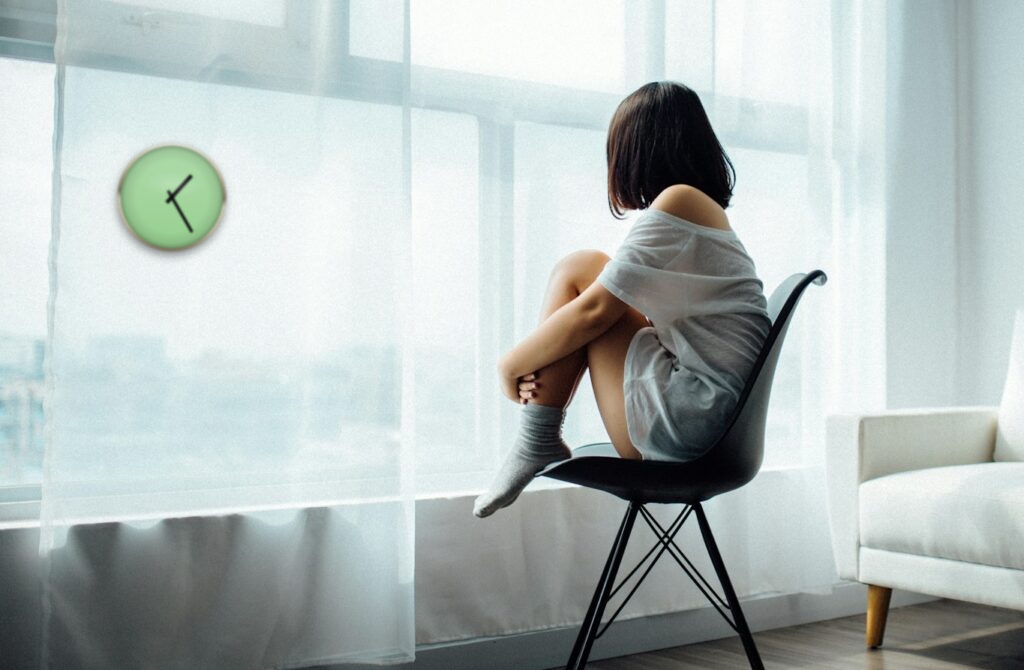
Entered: 1.25
